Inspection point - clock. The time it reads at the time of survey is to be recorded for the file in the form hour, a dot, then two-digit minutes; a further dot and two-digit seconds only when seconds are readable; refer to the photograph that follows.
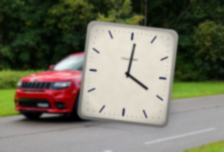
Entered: 4.01
